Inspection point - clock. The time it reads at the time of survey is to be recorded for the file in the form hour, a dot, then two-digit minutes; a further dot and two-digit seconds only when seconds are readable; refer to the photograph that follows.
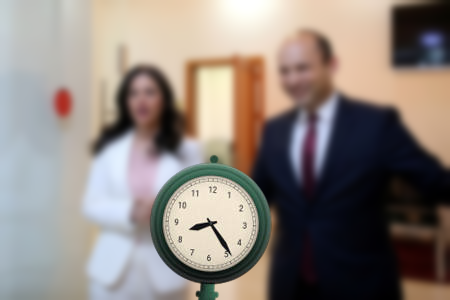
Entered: 8.24
